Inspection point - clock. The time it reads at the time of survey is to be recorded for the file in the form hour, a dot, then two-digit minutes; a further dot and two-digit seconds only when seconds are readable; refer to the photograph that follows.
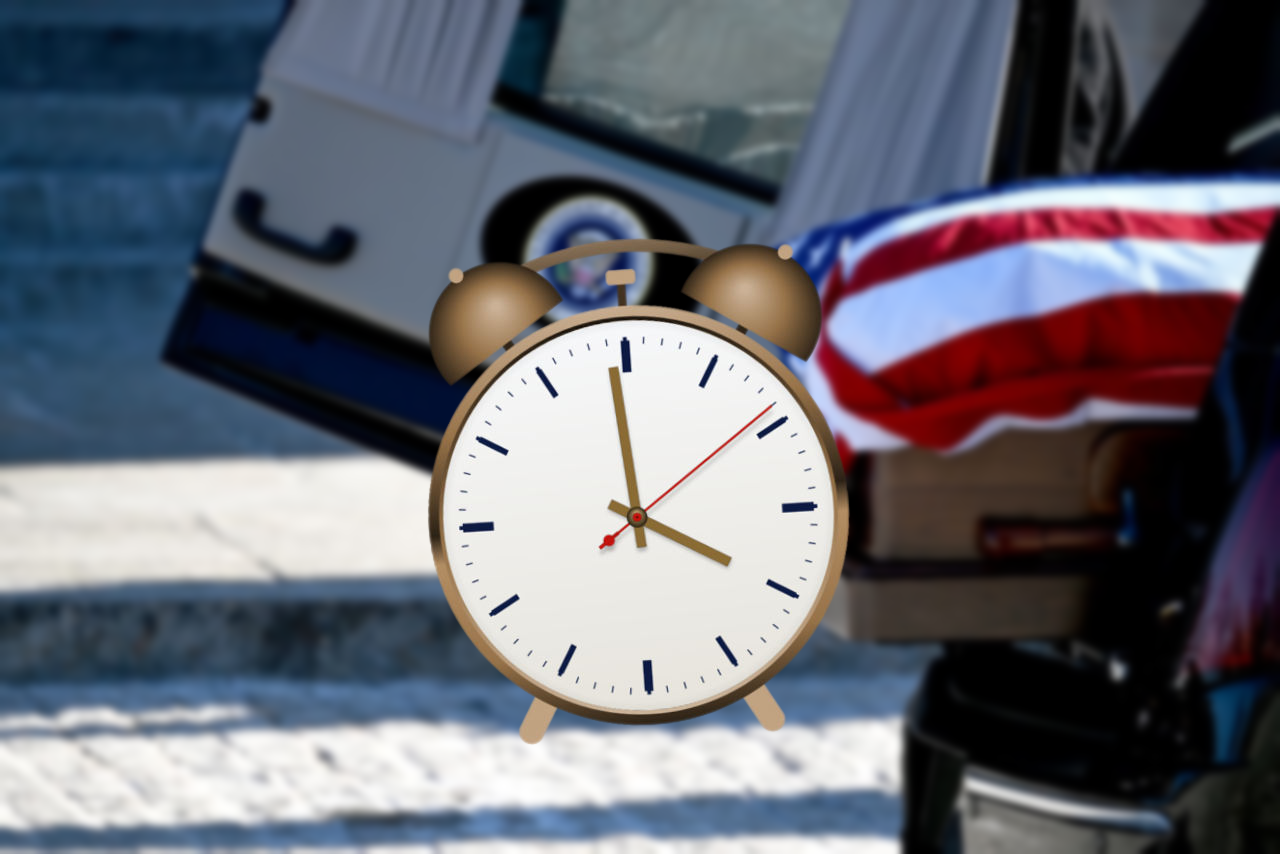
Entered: 3.59.09
